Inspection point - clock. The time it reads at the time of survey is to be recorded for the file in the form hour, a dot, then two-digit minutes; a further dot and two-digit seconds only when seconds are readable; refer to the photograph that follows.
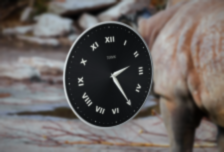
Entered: 2.25
